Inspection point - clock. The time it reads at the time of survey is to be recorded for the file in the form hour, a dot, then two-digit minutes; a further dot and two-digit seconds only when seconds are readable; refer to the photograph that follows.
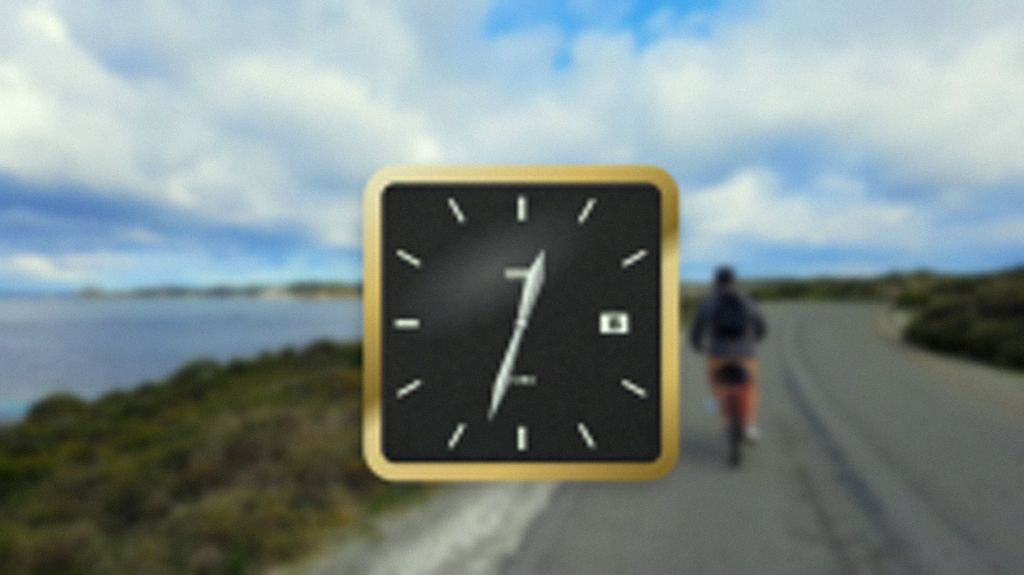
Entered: 12.33
